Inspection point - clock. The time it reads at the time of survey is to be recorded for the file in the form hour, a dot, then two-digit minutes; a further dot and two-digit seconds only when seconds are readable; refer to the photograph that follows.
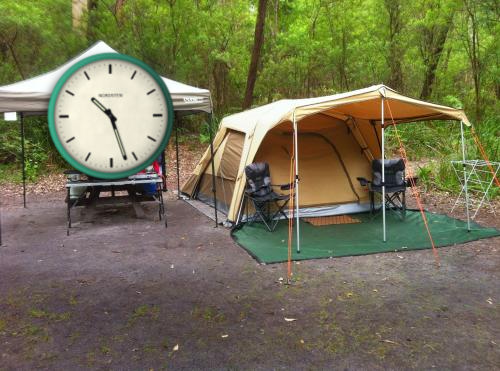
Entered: 10.27
